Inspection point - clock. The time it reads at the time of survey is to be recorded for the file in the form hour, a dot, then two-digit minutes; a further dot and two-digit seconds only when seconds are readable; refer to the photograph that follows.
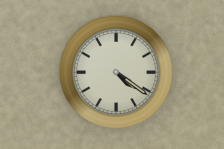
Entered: 4.21
